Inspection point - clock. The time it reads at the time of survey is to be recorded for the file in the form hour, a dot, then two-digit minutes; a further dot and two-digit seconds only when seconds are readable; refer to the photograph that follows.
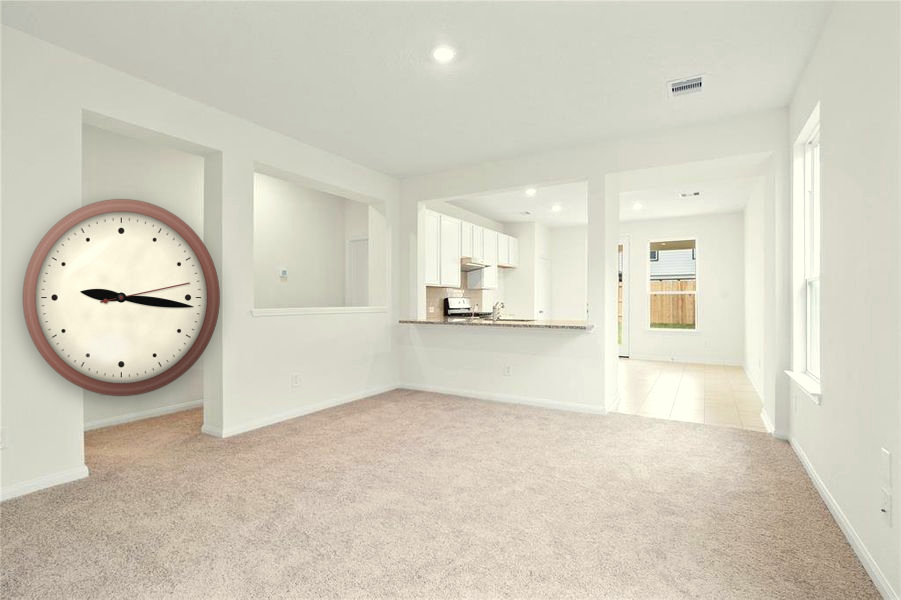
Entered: 9.16.13
